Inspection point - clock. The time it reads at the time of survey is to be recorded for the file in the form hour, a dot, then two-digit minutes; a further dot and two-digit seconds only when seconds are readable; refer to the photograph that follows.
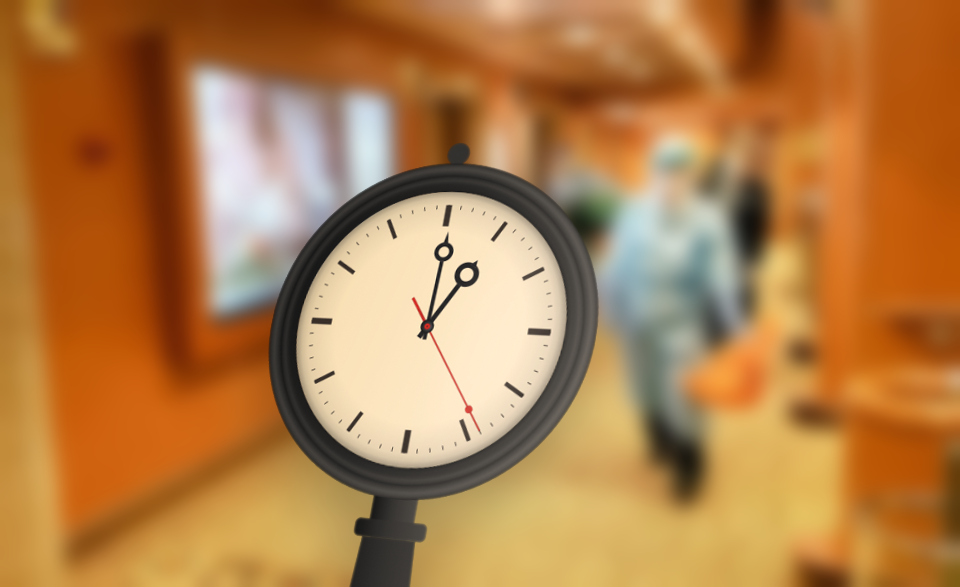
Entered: 1.00.24
